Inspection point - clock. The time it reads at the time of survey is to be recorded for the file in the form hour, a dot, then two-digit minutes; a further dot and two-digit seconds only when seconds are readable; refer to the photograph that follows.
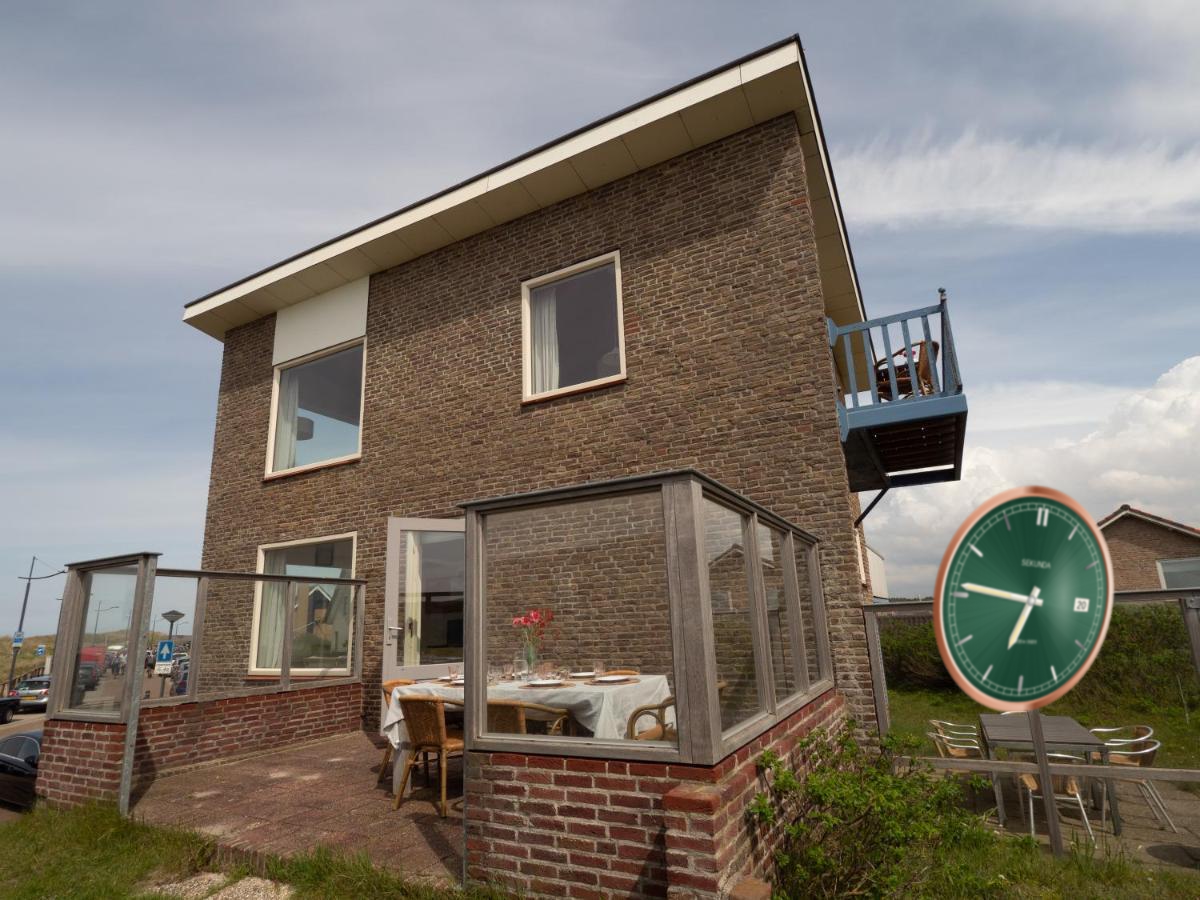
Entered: 6.46
